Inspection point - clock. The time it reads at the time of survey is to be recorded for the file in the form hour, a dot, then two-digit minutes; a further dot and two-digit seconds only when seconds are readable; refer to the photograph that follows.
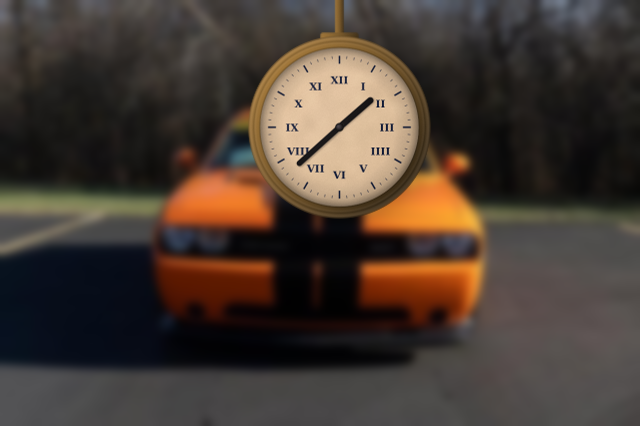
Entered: 1.38
